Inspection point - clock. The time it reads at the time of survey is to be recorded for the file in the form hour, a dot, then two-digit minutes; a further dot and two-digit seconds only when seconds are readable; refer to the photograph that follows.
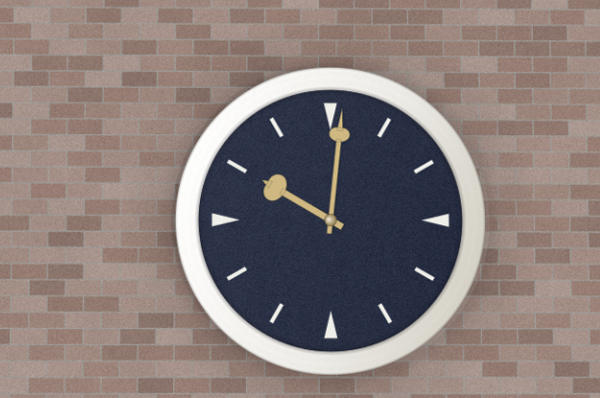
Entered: 10.01
